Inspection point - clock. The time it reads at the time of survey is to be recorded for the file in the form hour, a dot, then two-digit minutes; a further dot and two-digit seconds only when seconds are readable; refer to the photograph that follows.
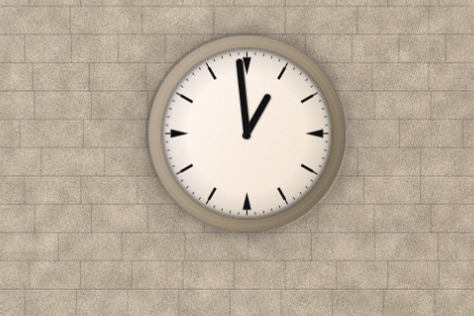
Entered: 12.59
